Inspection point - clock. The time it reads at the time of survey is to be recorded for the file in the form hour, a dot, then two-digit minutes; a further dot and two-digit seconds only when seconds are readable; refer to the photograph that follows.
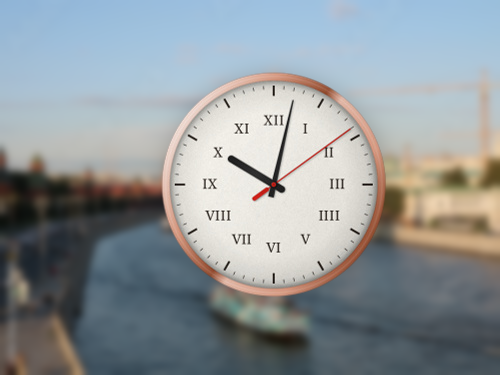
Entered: 10.02.09
